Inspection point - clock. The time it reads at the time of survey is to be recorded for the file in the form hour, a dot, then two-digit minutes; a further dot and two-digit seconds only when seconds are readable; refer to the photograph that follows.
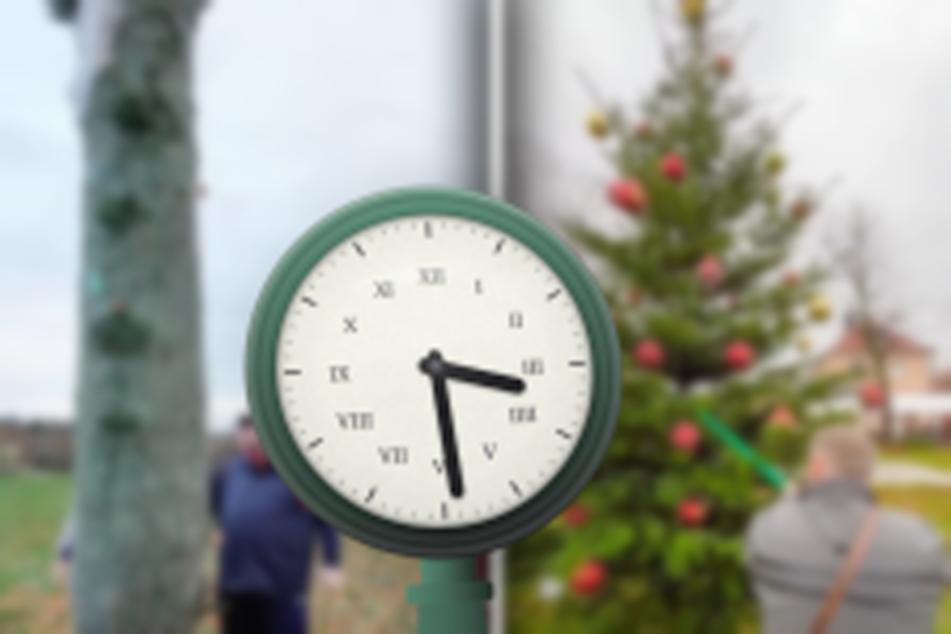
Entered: 3.29
